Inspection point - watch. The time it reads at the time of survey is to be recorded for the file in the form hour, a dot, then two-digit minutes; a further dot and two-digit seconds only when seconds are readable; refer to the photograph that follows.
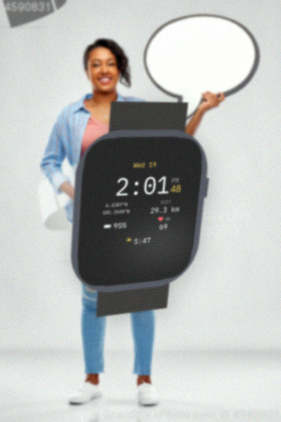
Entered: 2.01
